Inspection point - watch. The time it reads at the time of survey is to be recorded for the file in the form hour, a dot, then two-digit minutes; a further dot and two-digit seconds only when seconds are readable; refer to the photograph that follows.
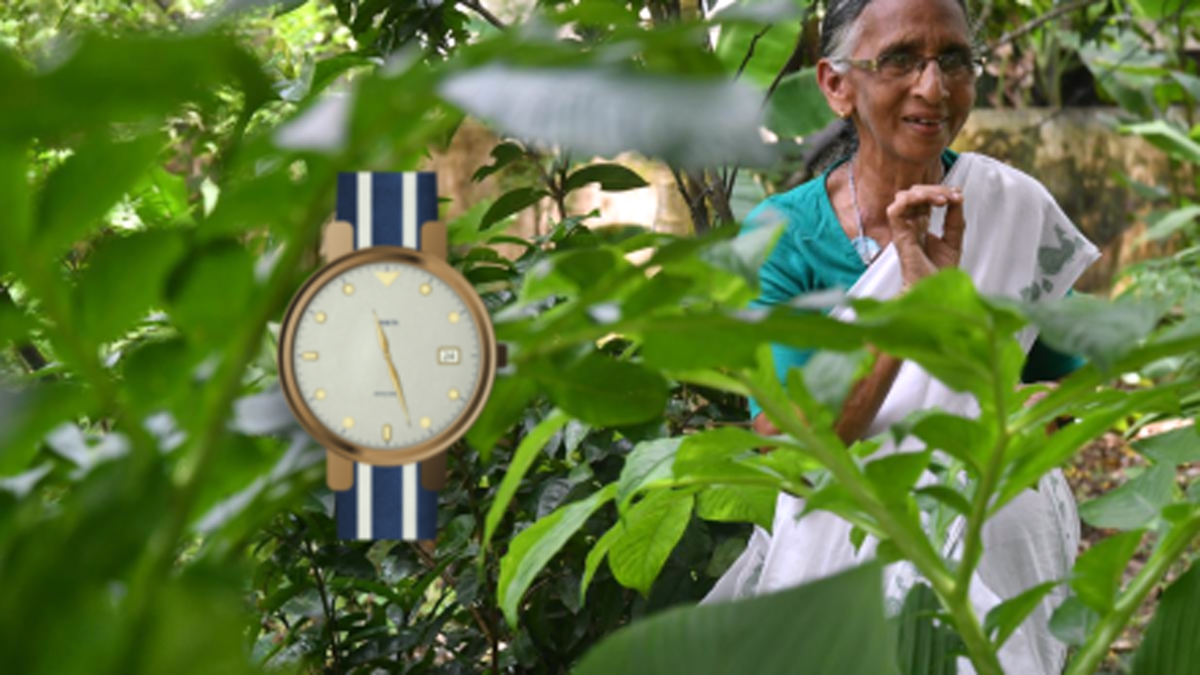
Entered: 11.27
